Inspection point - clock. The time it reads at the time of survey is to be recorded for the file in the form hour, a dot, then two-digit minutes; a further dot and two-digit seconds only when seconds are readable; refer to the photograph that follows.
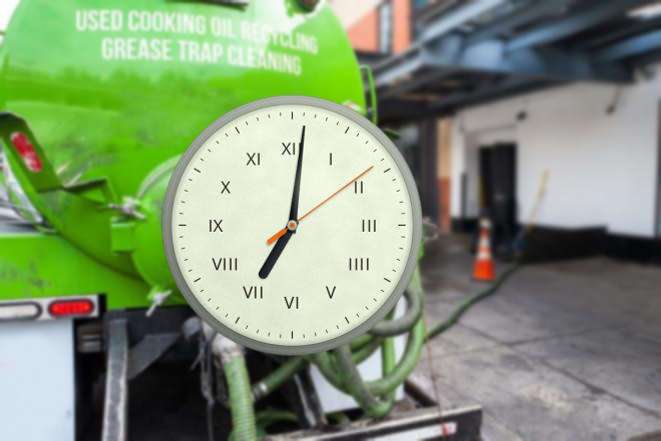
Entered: 7.01.09
